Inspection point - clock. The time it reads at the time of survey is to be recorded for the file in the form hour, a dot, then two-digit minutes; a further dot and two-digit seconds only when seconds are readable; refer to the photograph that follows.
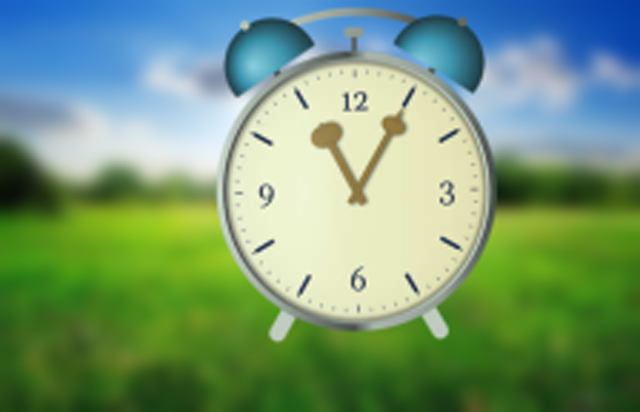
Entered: 11.05
